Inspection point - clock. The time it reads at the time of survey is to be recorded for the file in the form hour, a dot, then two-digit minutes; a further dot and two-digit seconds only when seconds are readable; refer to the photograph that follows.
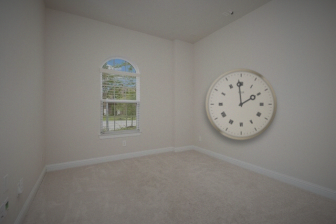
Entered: 1.59
